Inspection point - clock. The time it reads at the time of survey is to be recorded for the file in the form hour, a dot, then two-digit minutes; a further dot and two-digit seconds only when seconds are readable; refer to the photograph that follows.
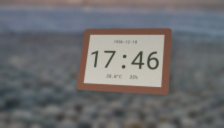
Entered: 17.46
